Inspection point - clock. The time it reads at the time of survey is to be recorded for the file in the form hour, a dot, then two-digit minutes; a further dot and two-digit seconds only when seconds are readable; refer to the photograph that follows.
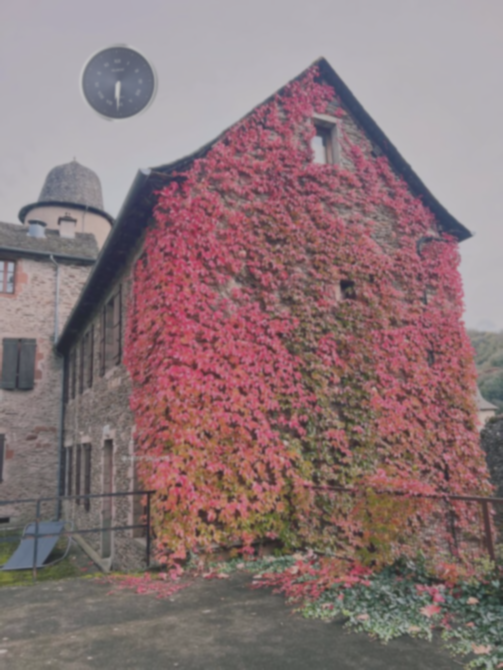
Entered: 6.31
